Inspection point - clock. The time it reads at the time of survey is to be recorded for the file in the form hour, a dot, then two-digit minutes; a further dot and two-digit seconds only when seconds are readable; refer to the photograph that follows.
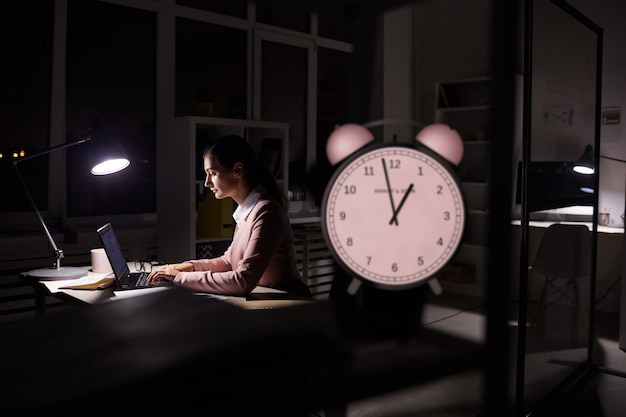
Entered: 12.58
